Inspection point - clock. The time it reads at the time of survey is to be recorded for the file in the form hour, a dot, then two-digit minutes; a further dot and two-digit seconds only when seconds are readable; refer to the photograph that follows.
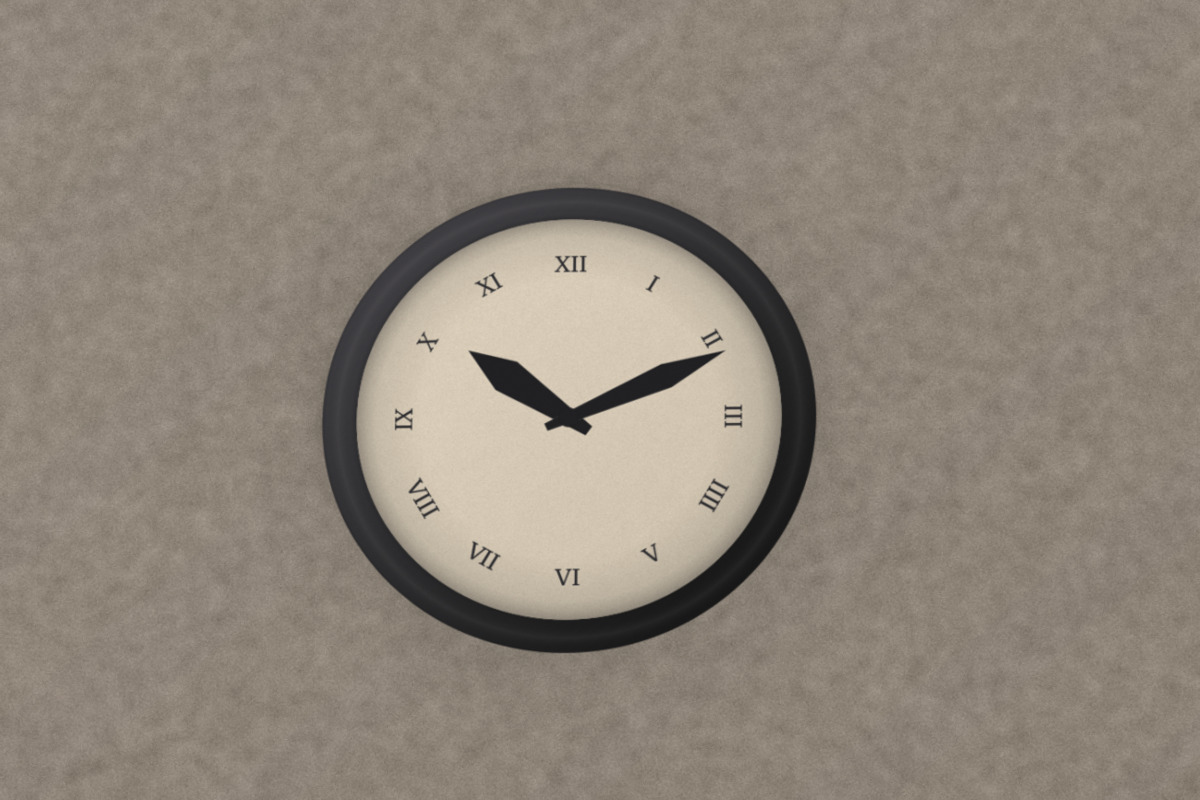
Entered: 10.11
